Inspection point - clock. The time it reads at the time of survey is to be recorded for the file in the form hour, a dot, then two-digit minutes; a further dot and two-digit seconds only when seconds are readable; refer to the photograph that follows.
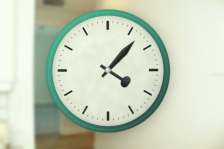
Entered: 4.07
